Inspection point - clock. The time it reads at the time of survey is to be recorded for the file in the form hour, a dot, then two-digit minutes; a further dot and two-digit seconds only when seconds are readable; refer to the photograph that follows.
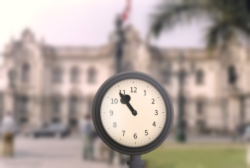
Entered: 10.54
